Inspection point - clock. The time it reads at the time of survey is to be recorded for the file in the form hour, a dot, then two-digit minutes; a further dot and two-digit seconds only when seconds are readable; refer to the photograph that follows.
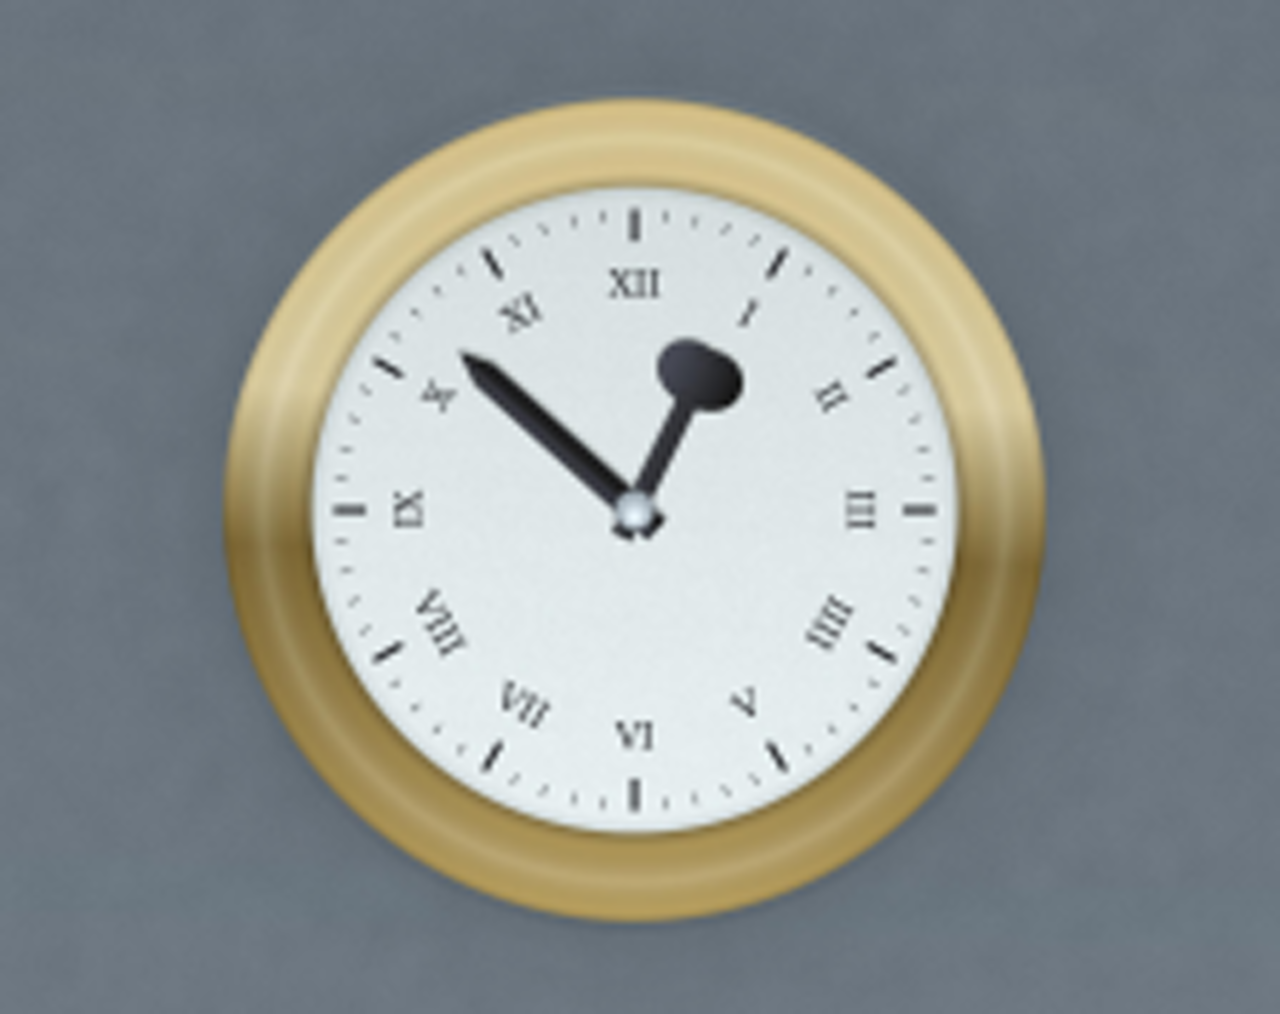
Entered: 12.52
